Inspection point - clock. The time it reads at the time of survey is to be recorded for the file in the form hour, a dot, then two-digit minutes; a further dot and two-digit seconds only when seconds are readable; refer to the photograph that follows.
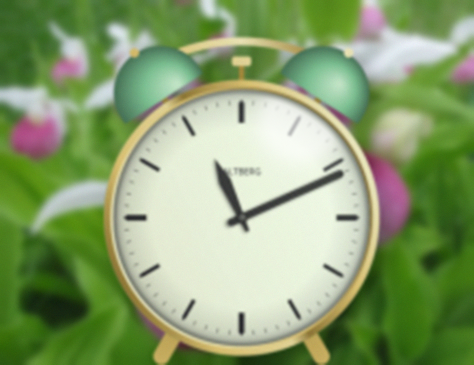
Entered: 11.11
